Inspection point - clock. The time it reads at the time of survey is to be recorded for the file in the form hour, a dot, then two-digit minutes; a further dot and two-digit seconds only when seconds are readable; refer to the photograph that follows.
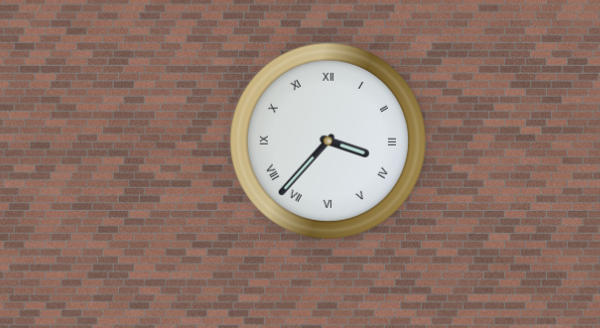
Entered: 3.37
